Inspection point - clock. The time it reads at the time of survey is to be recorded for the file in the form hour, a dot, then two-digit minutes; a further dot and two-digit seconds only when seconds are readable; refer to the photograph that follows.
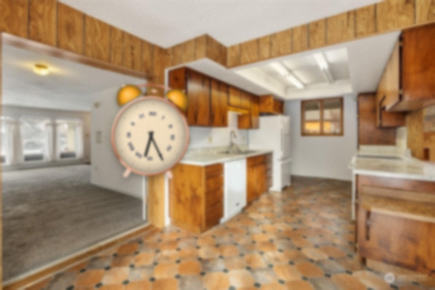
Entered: 6.25
